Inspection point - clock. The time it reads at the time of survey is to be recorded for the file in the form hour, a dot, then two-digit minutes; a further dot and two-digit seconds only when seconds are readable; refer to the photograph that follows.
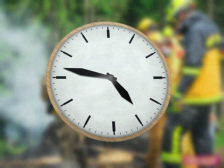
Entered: 4.47
